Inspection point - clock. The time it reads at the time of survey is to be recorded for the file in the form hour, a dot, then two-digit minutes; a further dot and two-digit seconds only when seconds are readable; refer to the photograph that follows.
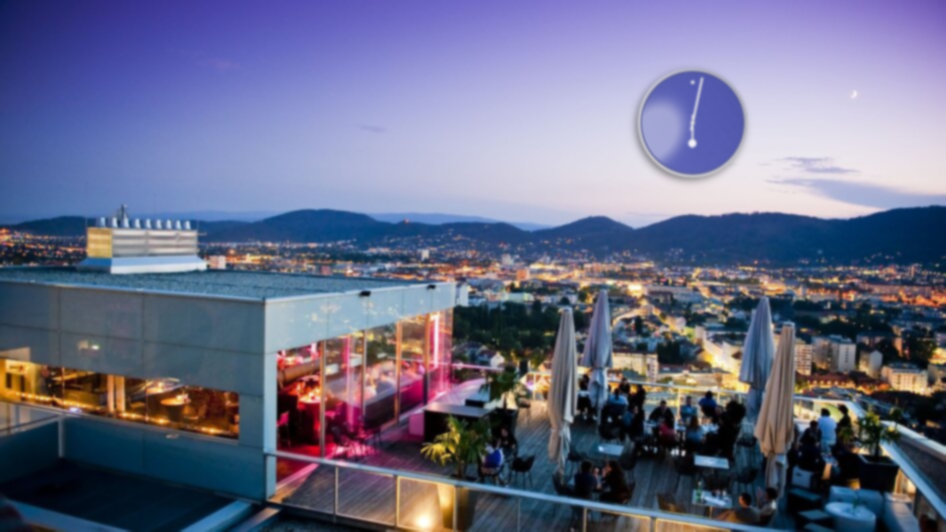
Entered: 6.02
